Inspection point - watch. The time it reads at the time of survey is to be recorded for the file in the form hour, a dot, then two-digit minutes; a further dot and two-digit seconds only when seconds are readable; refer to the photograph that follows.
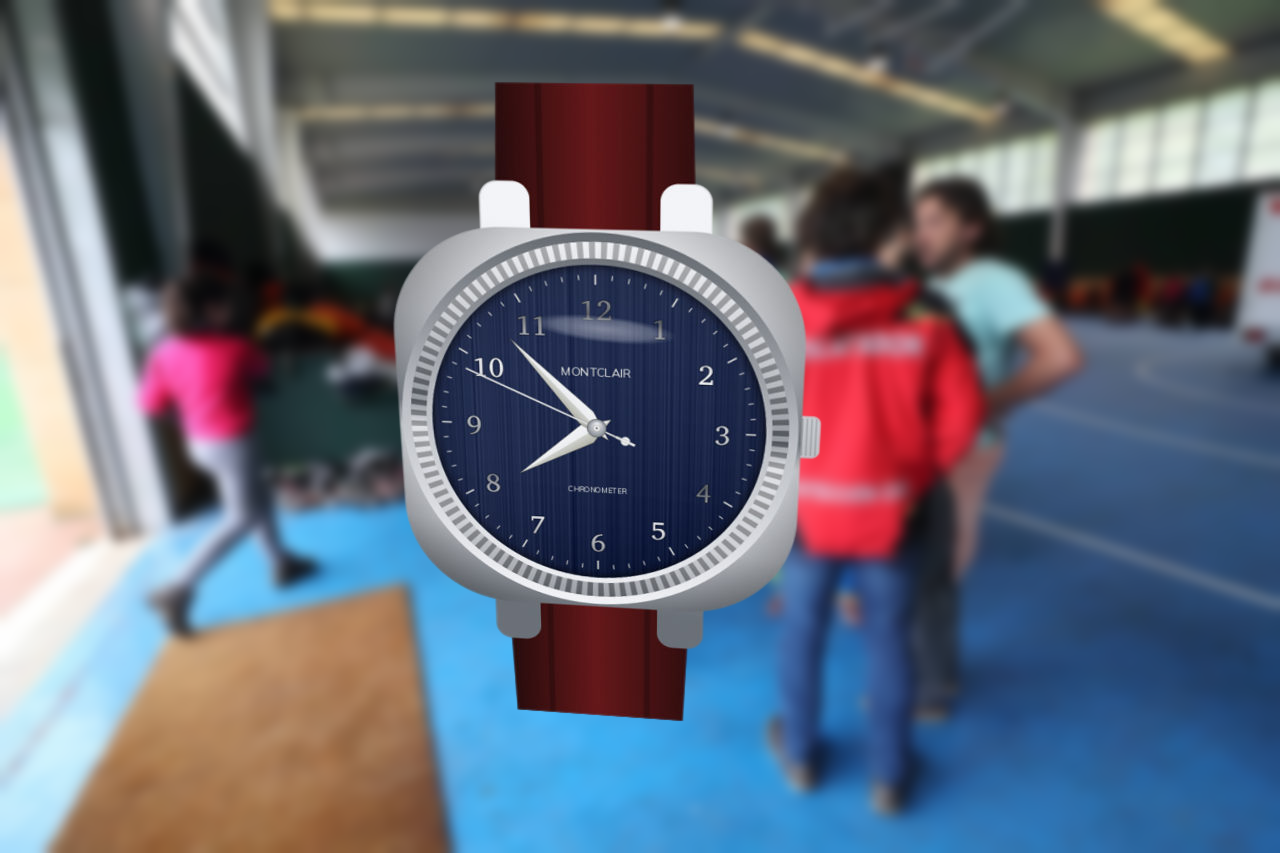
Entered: 7.52.49
